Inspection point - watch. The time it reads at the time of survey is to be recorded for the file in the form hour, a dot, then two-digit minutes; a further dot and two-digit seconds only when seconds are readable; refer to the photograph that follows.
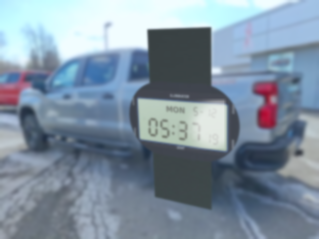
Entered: 5.37
